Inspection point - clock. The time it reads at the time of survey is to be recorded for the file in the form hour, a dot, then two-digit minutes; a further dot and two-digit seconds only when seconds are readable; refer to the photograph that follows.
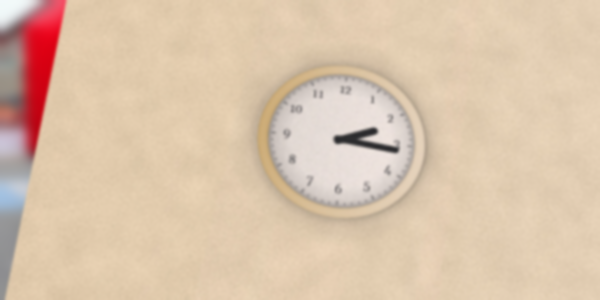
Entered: 2.16
